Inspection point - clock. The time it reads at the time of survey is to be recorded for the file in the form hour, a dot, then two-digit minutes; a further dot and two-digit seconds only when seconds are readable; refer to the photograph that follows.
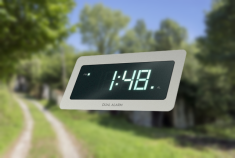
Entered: 1.48
